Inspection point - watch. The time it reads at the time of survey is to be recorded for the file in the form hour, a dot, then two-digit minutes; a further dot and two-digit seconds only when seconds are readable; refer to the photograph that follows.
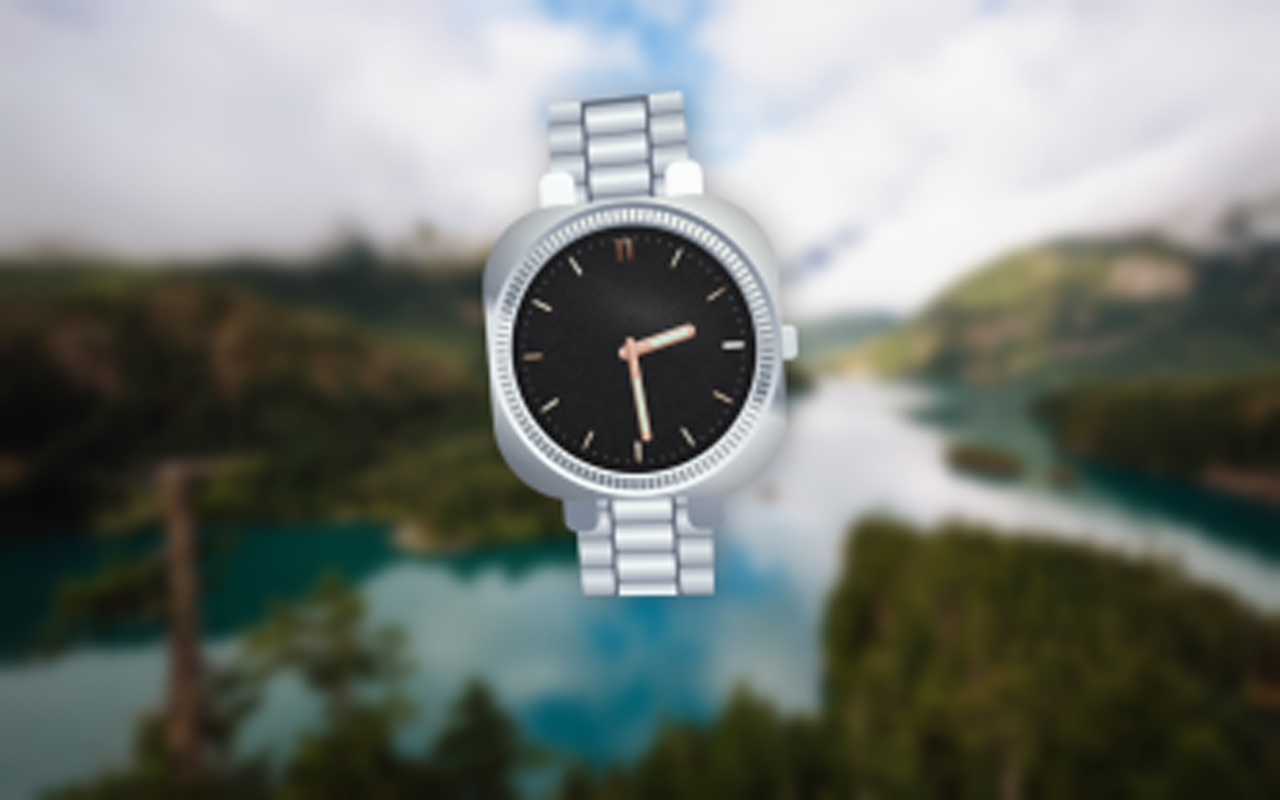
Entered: 2.29
